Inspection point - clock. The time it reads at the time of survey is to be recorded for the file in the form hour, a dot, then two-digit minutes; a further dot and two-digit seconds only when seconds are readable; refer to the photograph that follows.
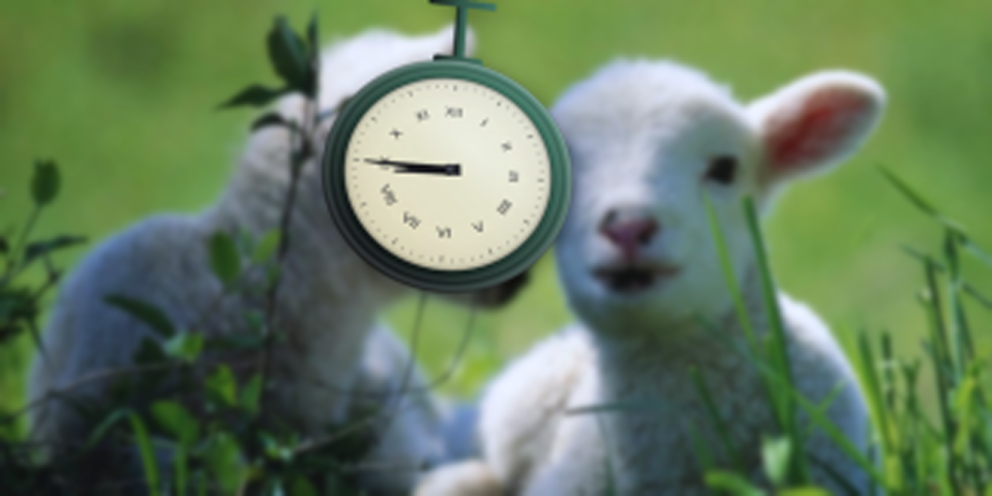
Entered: 8.45
